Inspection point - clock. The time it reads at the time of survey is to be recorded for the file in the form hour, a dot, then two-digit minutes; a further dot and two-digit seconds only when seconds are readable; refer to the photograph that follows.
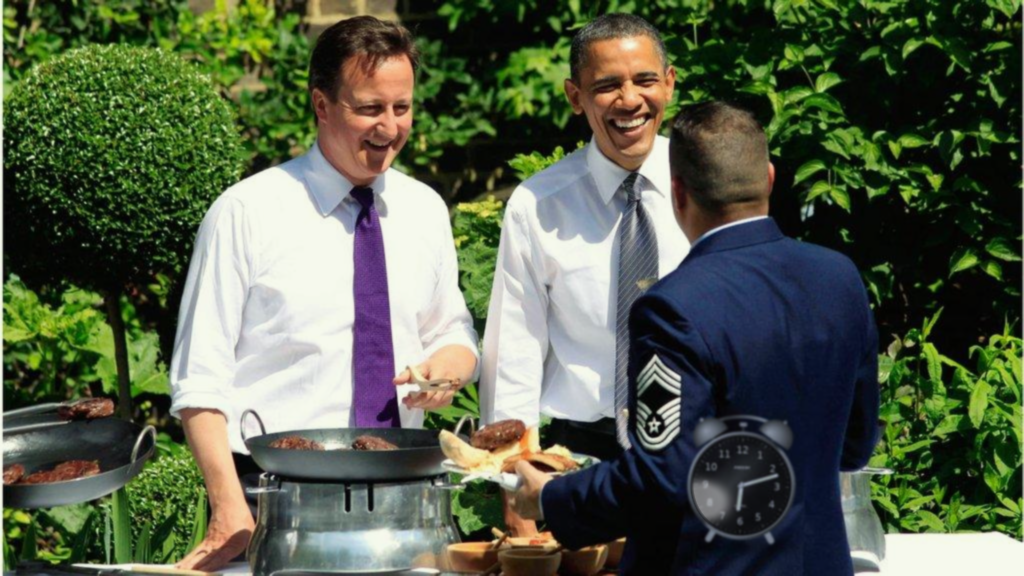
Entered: 6.12
